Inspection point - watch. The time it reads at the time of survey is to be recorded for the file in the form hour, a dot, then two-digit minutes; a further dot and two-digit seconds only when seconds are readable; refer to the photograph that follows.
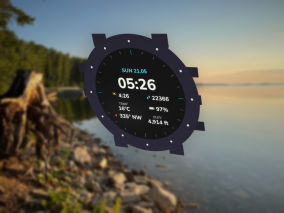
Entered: 5.26
